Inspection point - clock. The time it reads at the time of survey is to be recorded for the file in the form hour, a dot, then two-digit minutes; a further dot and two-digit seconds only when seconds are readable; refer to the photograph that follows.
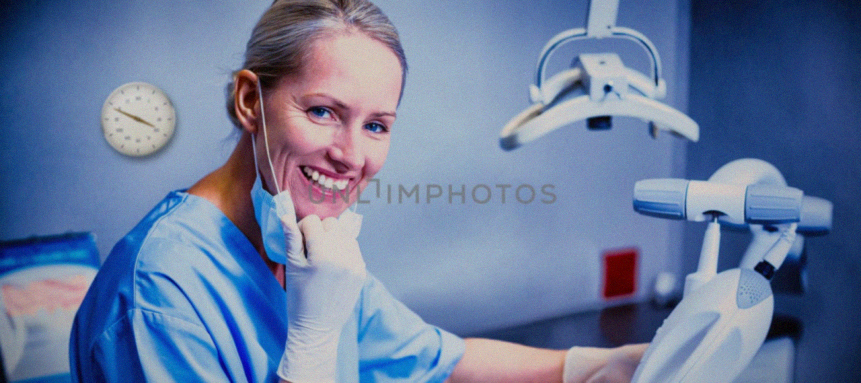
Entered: 3.49
